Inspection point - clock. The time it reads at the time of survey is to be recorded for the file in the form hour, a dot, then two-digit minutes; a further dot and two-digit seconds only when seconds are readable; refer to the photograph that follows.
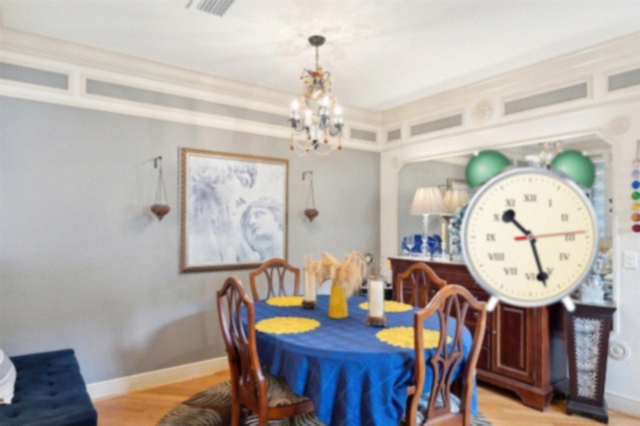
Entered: 10.27.14
